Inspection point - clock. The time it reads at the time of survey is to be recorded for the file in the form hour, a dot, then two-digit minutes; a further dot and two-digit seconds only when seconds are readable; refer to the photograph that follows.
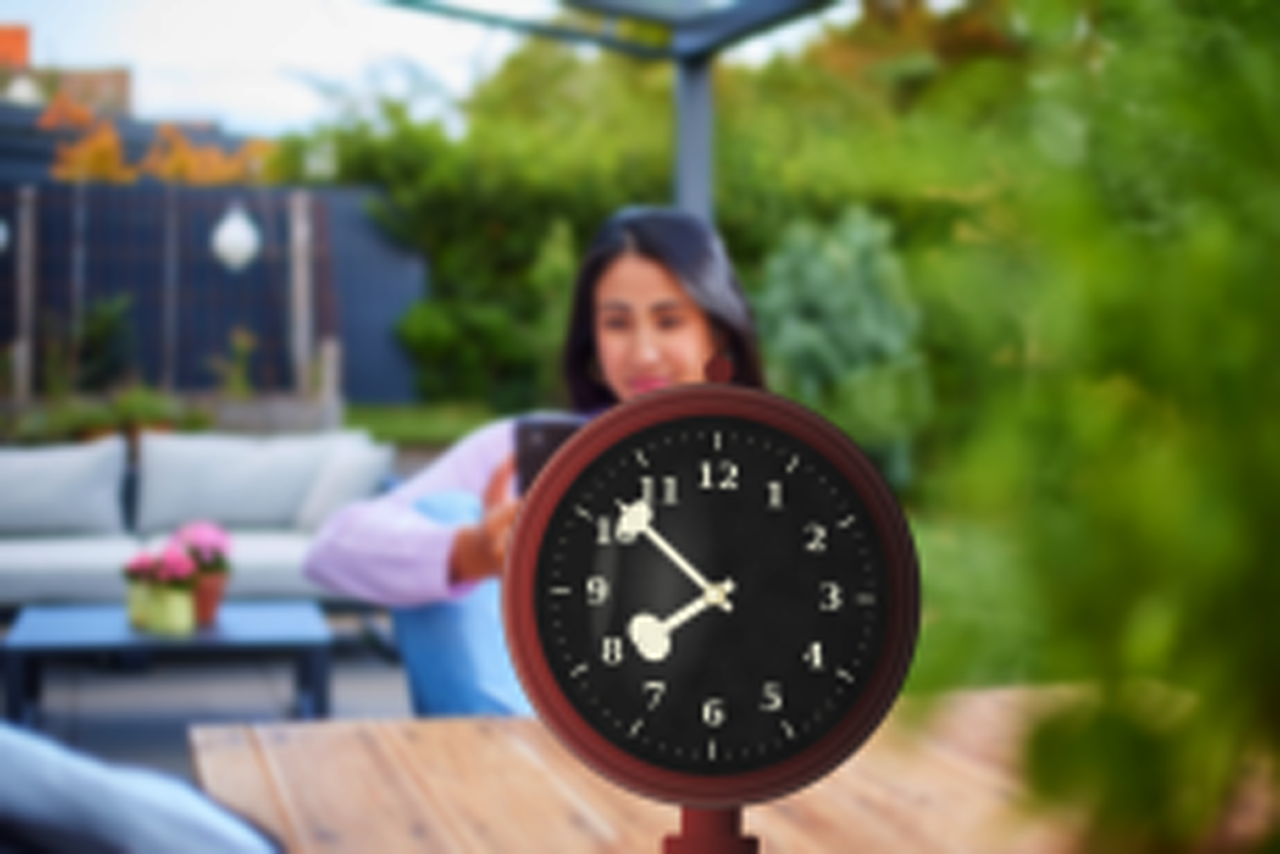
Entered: 7.52
